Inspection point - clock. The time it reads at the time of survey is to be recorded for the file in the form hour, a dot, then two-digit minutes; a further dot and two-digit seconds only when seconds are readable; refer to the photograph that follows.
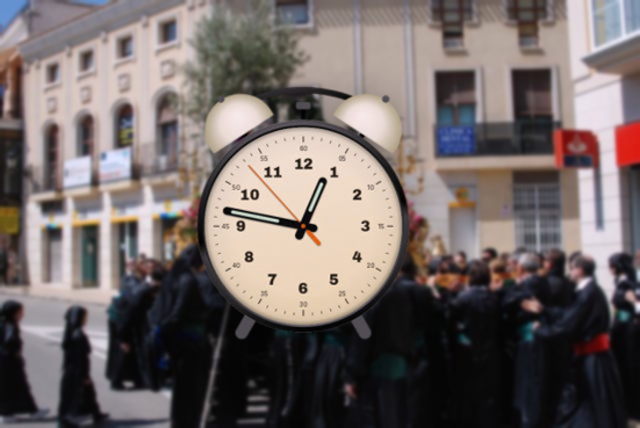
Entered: 12.46.53
